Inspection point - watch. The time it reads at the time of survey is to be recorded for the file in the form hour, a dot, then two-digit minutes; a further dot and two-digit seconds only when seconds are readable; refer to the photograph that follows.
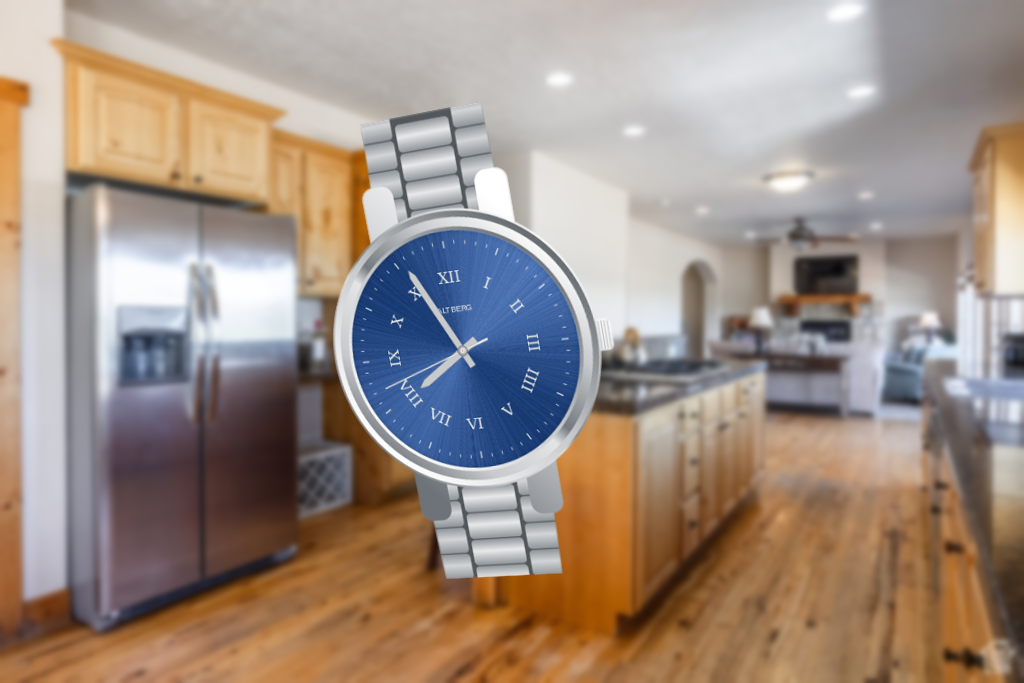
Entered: 7.55.42
